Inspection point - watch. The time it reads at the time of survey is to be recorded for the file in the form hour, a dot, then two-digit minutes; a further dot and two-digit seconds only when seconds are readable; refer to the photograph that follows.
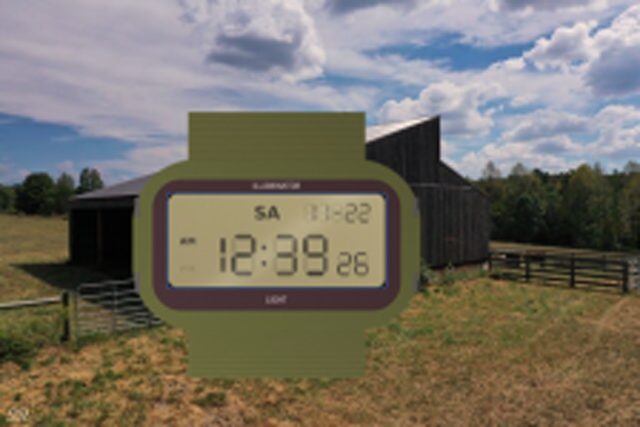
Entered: 12.39.26
